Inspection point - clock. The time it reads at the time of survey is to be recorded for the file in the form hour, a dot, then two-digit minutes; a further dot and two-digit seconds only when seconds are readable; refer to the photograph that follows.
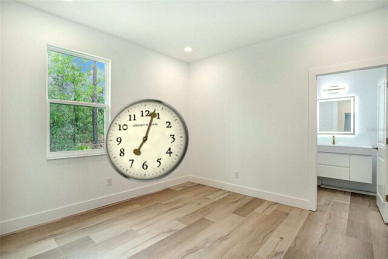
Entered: 7.03
